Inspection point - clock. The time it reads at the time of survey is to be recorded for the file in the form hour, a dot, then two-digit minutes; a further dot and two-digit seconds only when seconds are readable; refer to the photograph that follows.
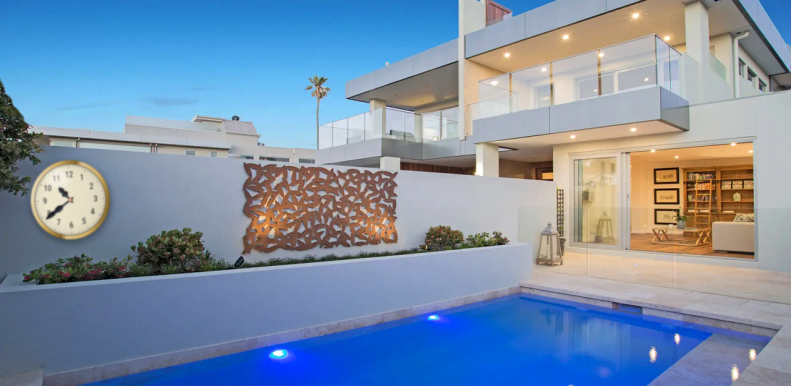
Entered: 10.39
